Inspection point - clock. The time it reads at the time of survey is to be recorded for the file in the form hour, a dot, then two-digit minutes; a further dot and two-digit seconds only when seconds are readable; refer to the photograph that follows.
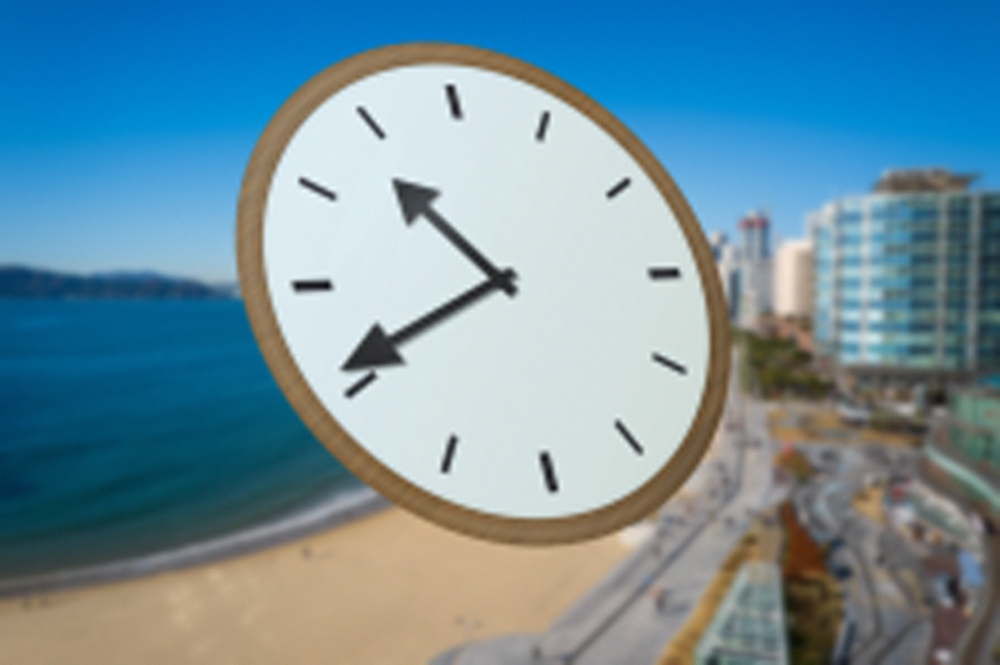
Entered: 10.41
